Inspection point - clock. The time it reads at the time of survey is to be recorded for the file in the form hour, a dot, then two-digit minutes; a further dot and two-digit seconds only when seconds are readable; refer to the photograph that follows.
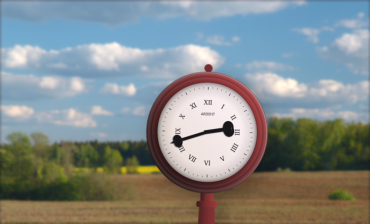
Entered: 2.42
